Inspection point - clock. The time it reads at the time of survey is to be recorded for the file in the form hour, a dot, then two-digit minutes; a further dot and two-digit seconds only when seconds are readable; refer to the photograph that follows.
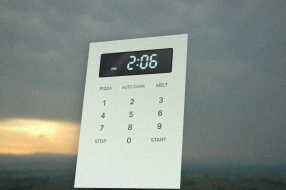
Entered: 2.06
